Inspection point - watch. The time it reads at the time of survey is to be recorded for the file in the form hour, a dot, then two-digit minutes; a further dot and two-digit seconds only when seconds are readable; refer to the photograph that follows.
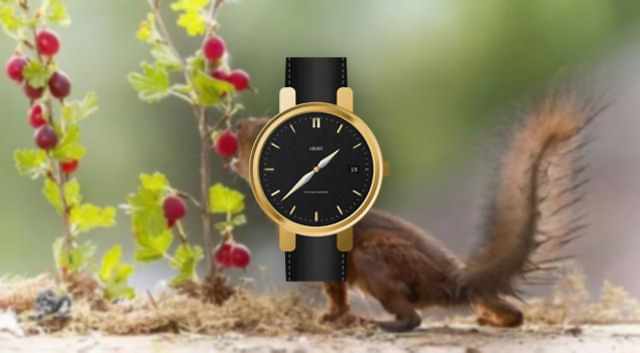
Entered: 1.38
